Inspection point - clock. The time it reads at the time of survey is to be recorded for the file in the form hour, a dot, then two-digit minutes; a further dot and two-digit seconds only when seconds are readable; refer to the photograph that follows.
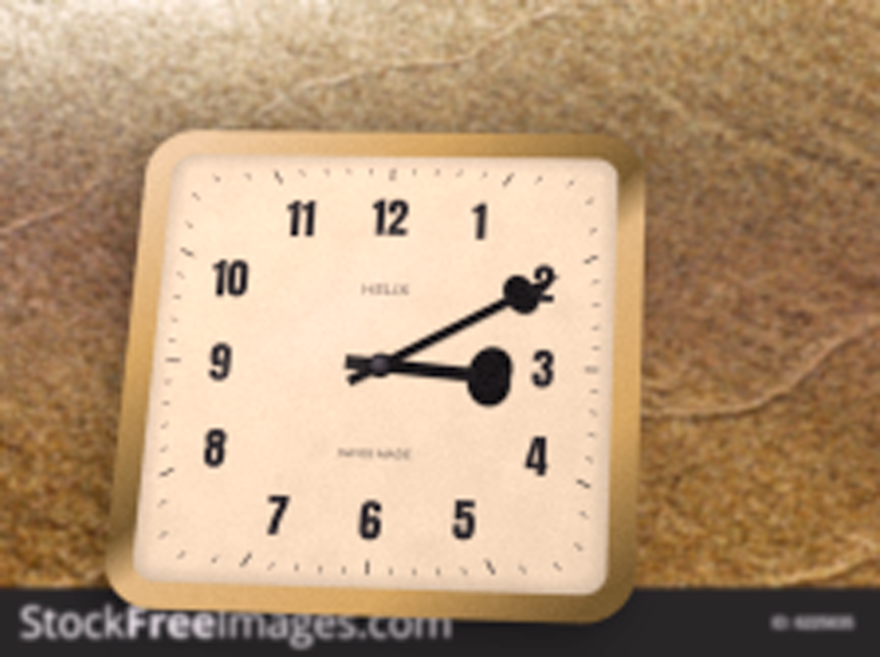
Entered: 3.10
